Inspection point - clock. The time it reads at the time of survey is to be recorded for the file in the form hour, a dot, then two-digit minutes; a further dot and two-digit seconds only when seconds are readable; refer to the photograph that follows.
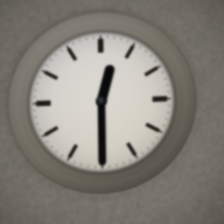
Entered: 12.30
